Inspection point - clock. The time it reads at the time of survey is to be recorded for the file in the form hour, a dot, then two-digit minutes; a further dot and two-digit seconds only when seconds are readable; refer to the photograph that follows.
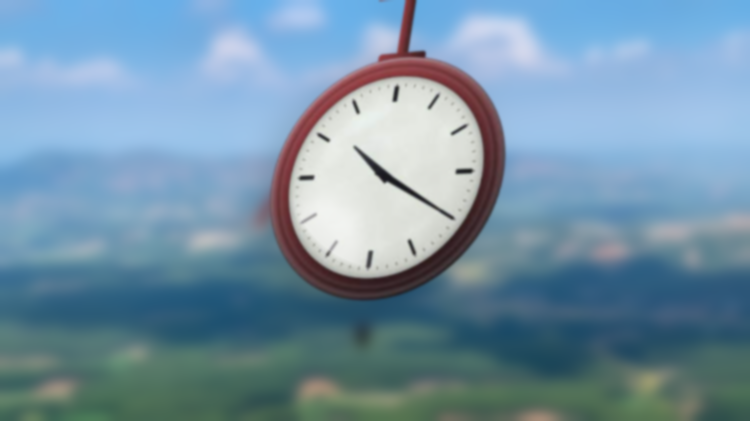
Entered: 10.20
